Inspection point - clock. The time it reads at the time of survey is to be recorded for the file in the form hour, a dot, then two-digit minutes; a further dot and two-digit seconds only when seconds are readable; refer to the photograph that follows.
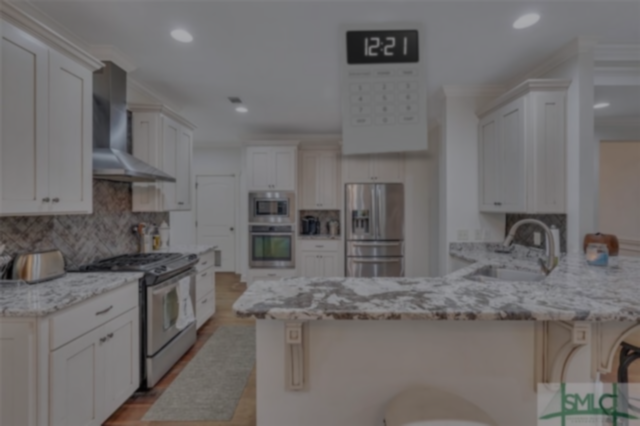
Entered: 12.21
